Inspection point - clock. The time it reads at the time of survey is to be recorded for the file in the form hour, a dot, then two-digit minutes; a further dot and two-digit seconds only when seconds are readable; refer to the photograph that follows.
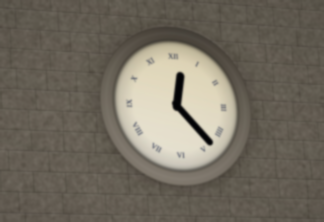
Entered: 12.23
